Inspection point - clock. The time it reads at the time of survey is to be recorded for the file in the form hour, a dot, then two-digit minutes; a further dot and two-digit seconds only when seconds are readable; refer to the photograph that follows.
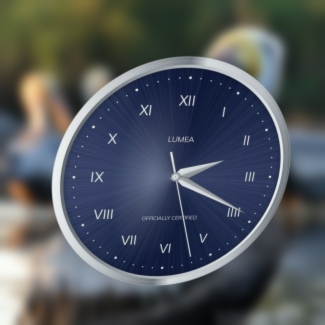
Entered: 2.19.27
